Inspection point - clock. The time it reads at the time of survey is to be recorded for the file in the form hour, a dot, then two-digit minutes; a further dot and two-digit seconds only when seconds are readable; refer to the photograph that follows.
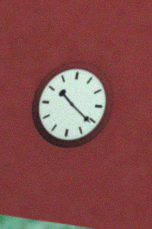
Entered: 10.21
